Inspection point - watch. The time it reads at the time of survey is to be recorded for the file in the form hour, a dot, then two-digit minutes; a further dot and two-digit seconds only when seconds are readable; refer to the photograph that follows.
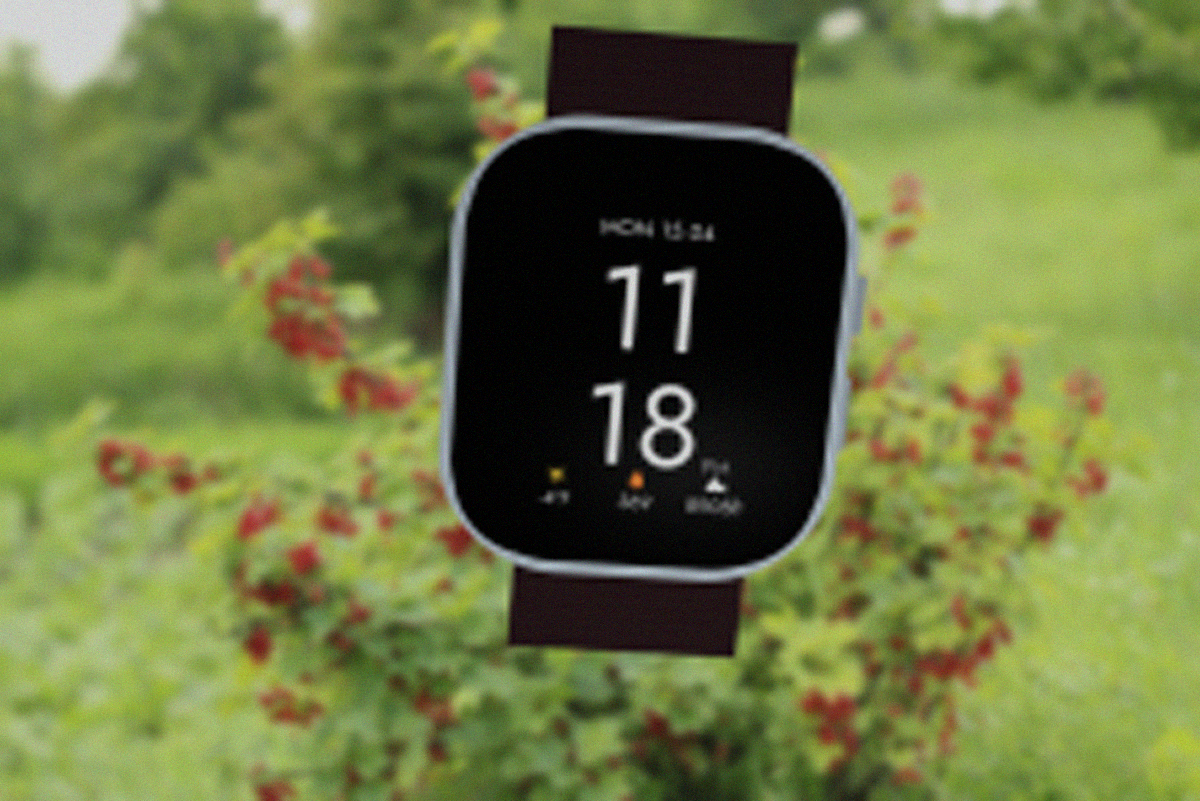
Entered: 11.18
